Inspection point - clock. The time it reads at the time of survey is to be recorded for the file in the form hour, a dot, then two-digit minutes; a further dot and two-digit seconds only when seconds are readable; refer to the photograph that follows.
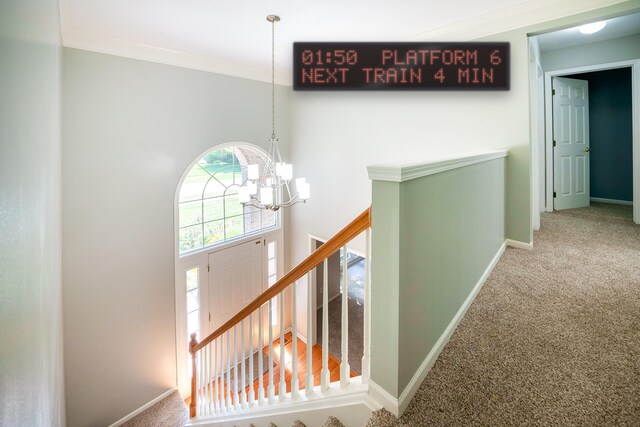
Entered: 1.50
